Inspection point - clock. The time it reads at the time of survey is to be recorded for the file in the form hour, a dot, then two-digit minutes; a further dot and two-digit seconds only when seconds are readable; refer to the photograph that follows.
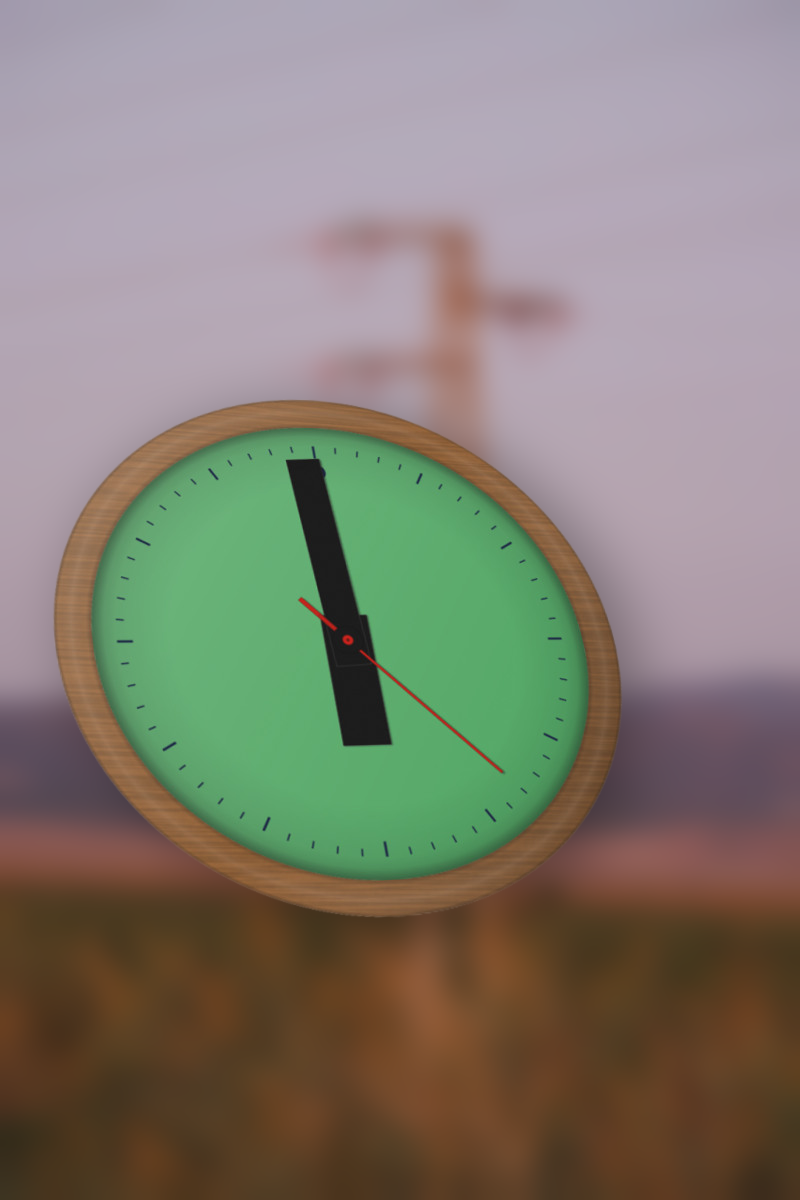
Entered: 5.59.23
